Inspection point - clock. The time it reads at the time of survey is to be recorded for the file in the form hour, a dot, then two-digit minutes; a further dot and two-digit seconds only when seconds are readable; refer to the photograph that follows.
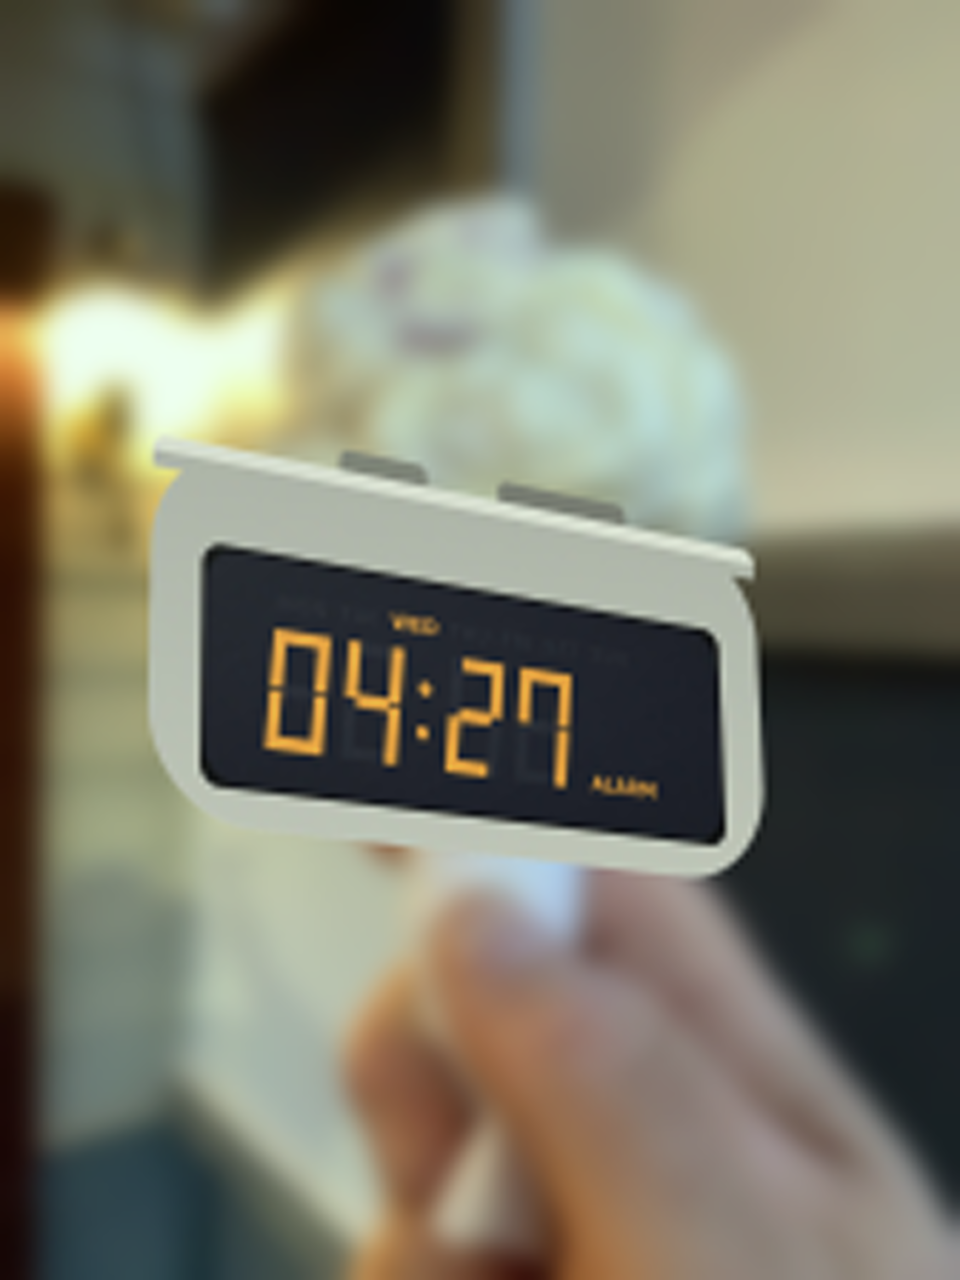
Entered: 4.27
